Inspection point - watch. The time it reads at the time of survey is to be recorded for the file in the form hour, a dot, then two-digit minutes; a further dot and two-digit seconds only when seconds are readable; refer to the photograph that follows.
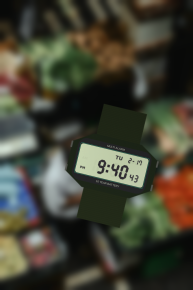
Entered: 9.40.43
